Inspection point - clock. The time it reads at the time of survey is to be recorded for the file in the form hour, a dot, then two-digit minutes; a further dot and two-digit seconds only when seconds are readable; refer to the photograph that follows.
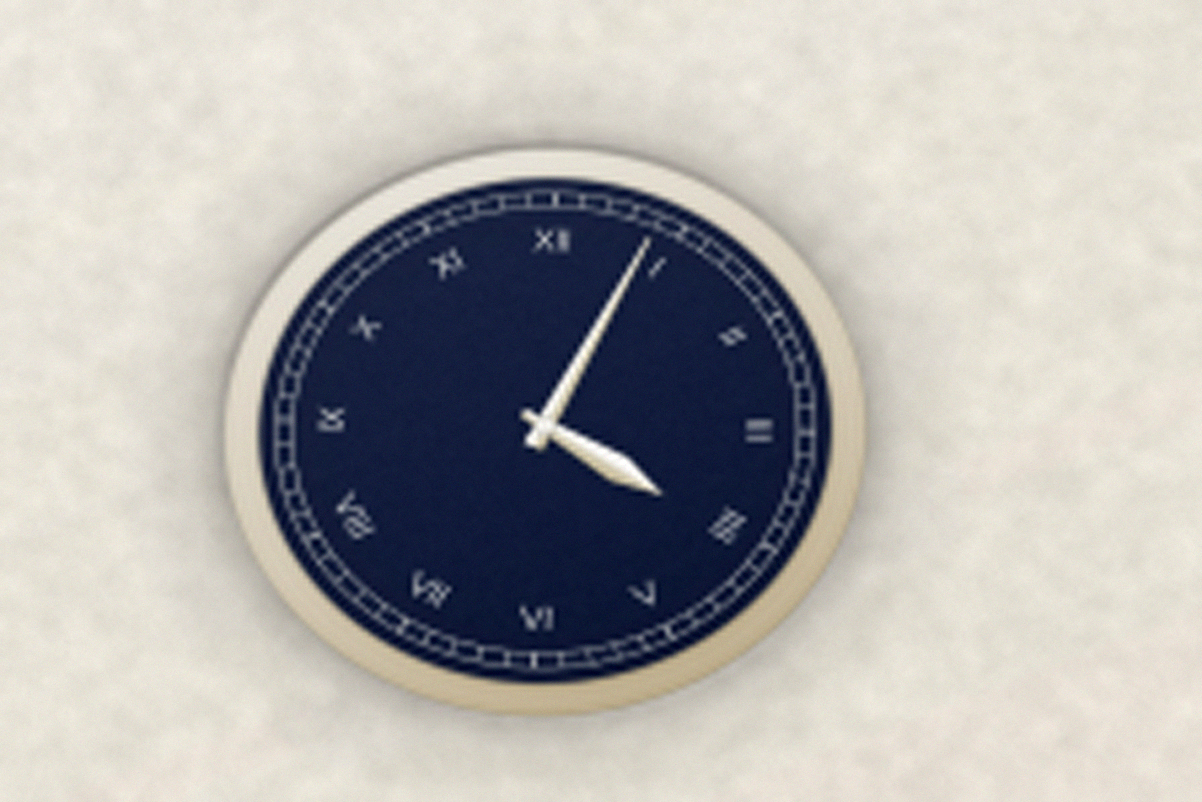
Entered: 4.04
